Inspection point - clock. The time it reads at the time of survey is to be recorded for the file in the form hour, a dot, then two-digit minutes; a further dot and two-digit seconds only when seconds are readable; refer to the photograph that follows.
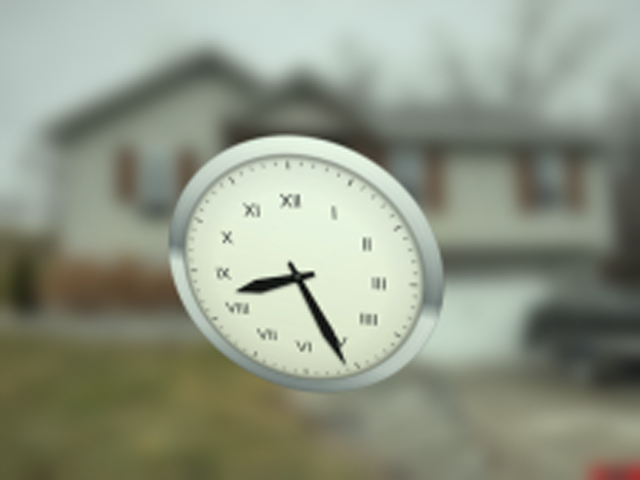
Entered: 8.26
